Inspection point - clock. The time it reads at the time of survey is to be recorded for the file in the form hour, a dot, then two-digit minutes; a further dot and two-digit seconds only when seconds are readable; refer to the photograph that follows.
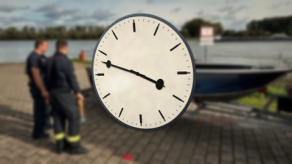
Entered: 3.48
